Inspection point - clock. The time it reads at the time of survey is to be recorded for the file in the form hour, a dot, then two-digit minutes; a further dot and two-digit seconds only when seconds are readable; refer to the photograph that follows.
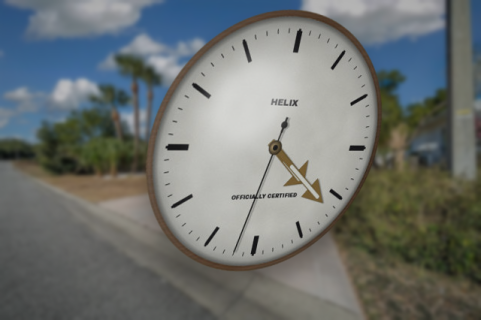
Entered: 4.21.32
